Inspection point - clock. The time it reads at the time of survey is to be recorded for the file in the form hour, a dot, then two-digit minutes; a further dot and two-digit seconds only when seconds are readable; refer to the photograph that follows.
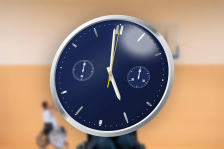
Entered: 4.59
